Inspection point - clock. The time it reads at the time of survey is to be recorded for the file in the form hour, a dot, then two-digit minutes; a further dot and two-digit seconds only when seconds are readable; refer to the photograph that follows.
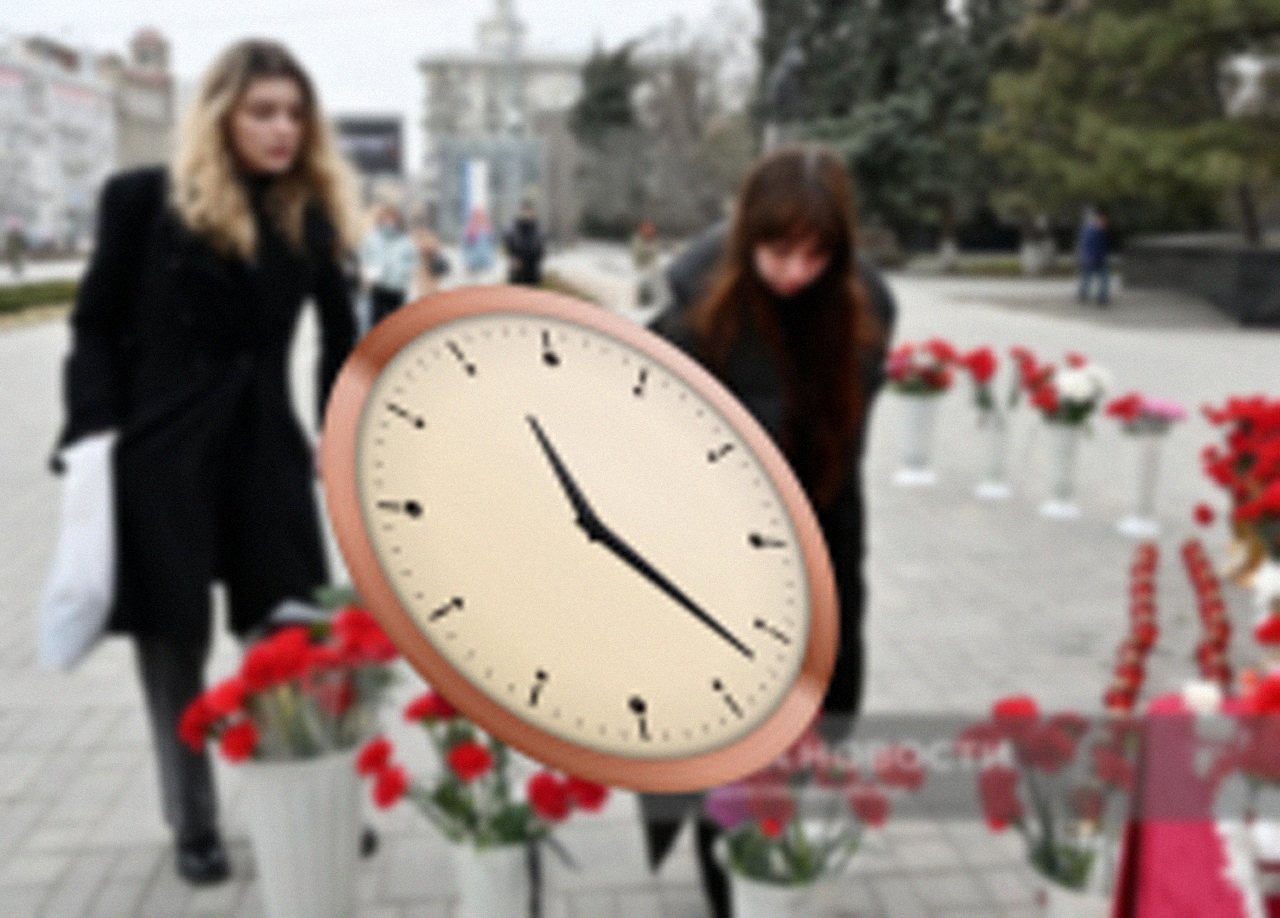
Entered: 11.22
